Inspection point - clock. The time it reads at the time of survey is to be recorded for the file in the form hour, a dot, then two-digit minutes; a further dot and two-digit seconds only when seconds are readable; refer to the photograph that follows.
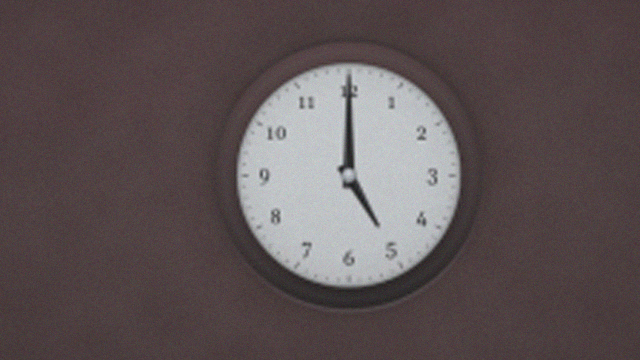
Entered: 5.00
